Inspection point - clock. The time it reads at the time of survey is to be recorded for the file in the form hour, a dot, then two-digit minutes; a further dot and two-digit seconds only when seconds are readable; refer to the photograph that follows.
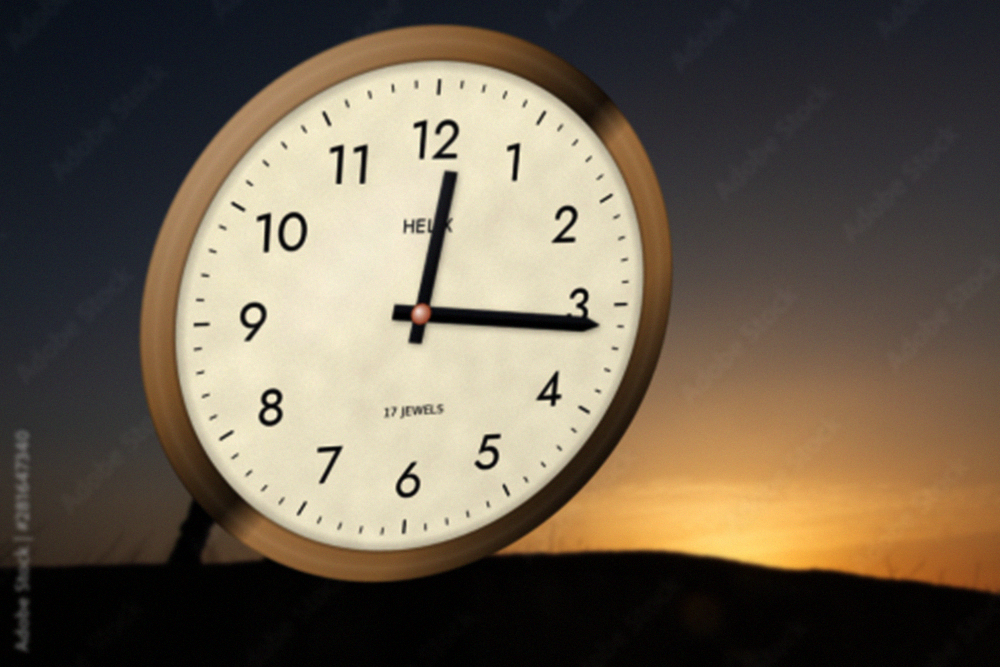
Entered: 12.16
